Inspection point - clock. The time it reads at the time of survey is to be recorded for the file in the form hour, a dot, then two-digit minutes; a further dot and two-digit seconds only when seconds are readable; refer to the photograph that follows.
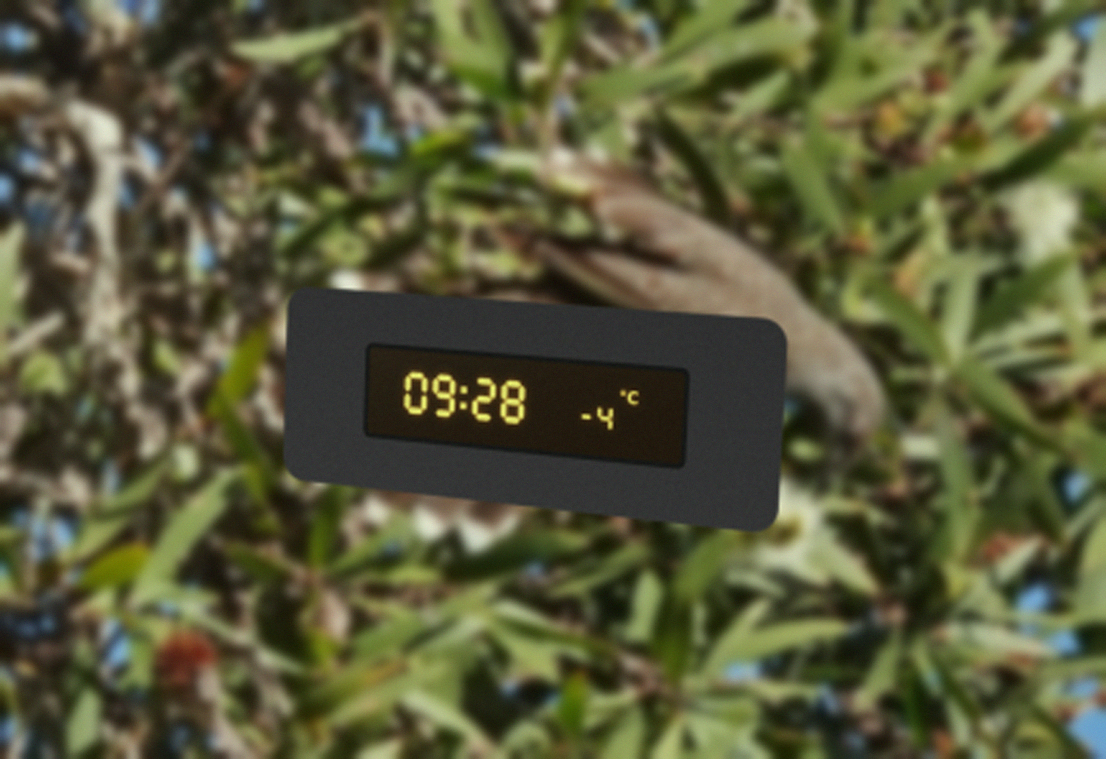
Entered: 9.28
